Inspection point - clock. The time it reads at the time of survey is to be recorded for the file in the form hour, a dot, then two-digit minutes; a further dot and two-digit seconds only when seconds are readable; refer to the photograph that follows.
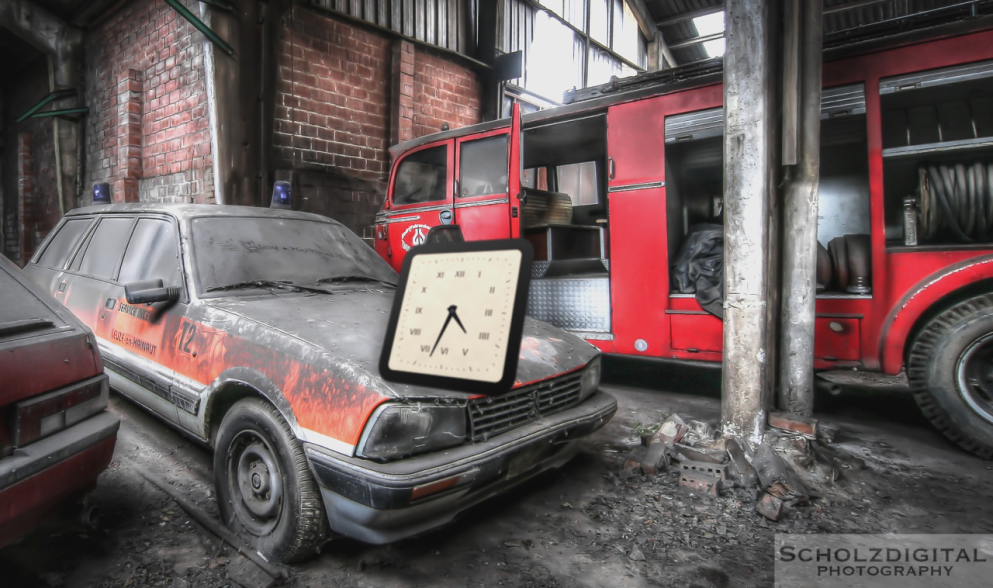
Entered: 4.33
